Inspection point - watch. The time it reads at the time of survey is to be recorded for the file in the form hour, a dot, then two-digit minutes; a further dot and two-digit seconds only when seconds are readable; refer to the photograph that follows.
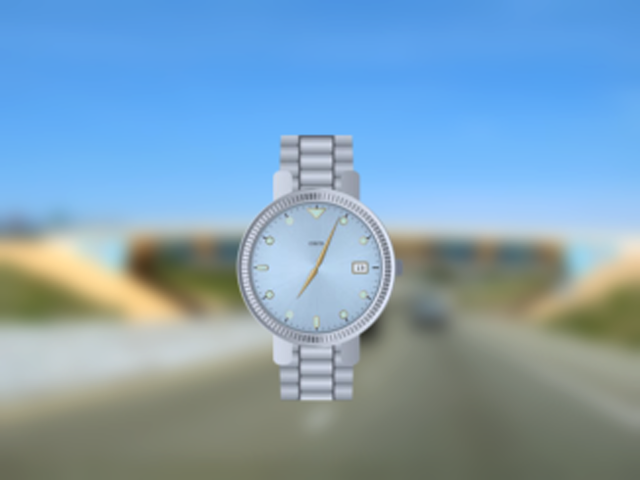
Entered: 7.04
